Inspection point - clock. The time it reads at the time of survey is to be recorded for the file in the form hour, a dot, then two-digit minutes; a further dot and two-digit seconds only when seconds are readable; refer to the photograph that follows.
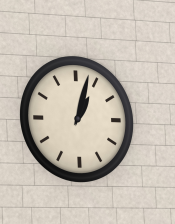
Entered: 1.03
